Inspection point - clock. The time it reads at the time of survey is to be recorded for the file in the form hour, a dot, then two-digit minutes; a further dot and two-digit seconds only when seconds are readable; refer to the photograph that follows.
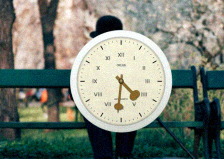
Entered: 4.31
